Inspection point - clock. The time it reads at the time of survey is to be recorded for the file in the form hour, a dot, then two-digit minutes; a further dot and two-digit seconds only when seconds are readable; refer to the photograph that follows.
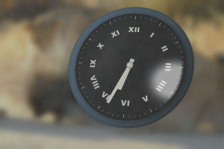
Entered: 6.34
